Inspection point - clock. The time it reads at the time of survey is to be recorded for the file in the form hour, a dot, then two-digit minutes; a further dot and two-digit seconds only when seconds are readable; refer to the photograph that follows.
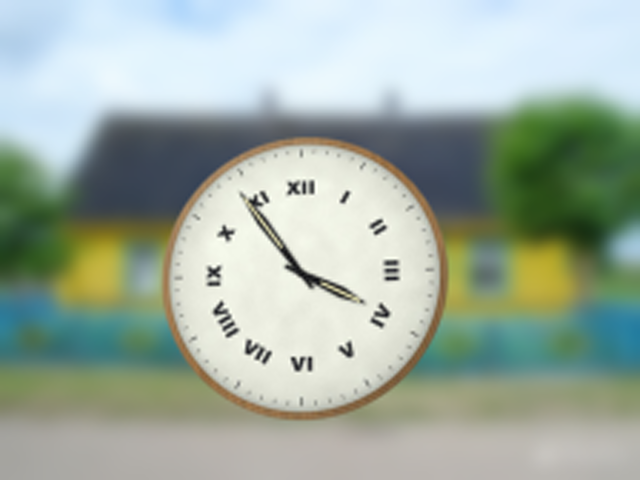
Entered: 3.54
